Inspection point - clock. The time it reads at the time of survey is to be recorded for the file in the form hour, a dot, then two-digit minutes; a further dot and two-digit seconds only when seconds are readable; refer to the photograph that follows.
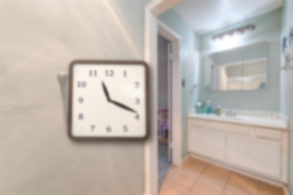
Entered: 11.19
